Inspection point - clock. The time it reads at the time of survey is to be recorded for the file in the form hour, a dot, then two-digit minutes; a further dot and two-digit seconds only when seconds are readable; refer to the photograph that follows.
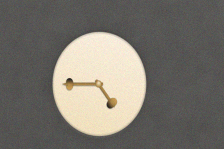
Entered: 4.45
